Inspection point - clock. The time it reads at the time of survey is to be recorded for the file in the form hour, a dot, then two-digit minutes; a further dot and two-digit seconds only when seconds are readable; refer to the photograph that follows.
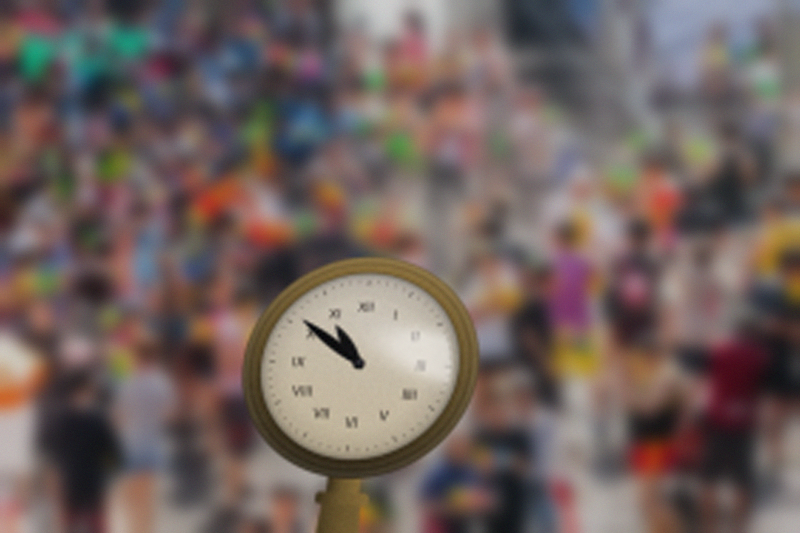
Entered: 10.51
